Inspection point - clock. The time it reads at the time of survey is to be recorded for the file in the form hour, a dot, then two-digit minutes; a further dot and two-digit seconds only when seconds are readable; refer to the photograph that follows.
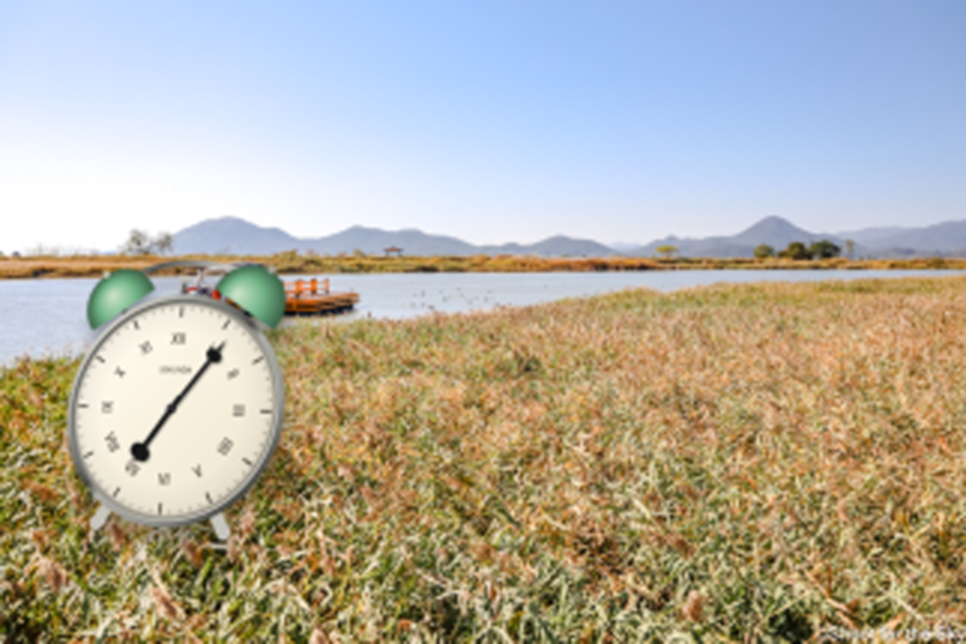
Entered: 7.06
